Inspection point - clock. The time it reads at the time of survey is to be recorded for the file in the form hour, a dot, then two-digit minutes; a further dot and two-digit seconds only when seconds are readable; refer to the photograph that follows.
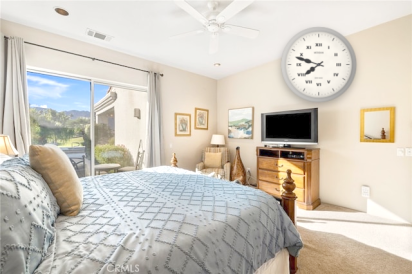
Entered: 7.48
